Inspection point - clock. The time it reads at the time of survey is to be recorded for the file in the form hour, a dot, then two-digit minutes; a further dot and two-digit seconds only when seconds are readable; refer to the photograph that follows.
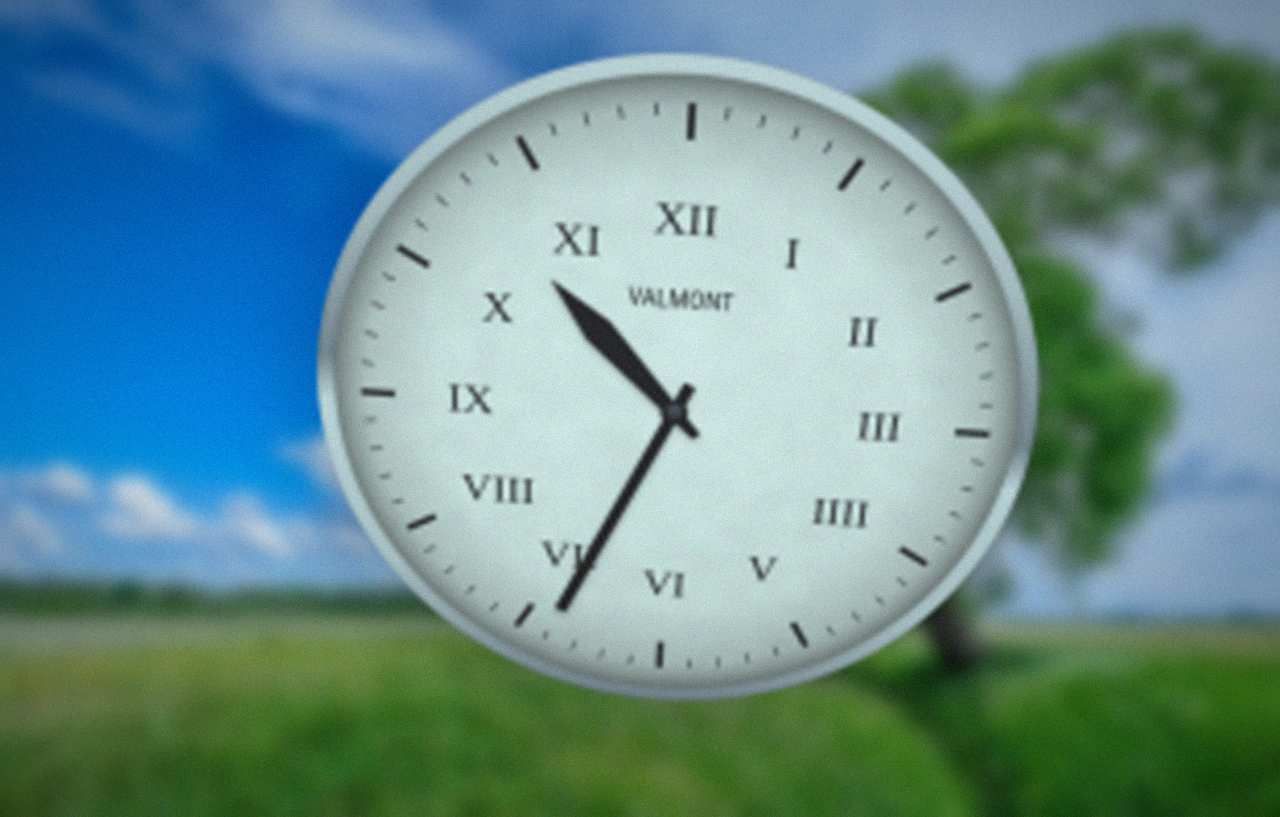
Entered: 10.34
